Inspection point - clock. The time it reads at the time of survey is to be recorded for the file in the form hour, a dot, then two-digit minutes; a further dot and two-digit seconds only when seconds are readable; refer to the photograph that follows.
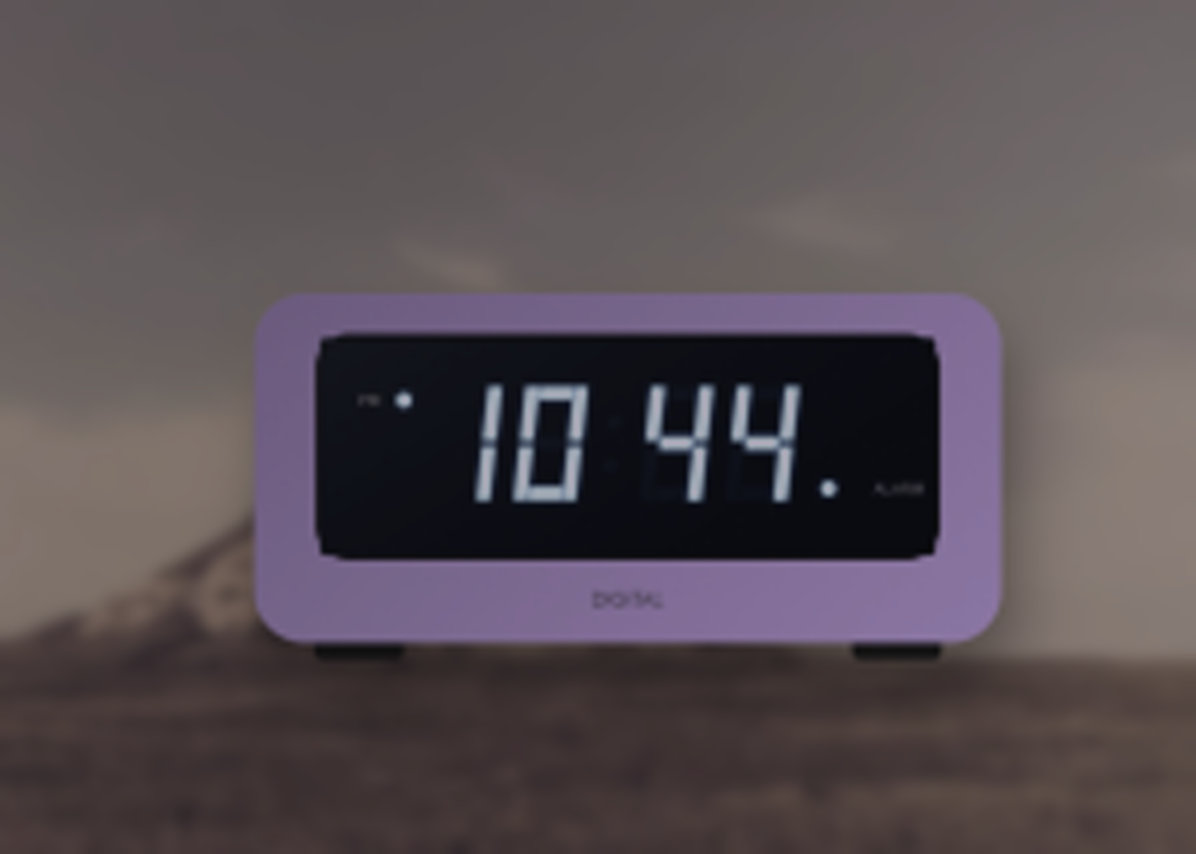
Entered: 10.44
